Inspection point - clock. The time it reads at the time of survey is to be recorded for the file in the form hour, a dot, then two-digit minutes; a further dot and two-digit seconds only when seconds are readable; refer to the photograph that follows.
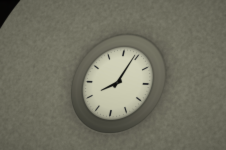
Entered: 8.04
